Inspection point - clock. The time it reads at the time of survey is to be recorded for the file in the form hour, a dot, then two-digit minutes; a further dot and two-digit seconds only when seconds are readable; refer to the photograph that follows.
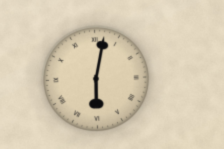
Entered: 6.02
